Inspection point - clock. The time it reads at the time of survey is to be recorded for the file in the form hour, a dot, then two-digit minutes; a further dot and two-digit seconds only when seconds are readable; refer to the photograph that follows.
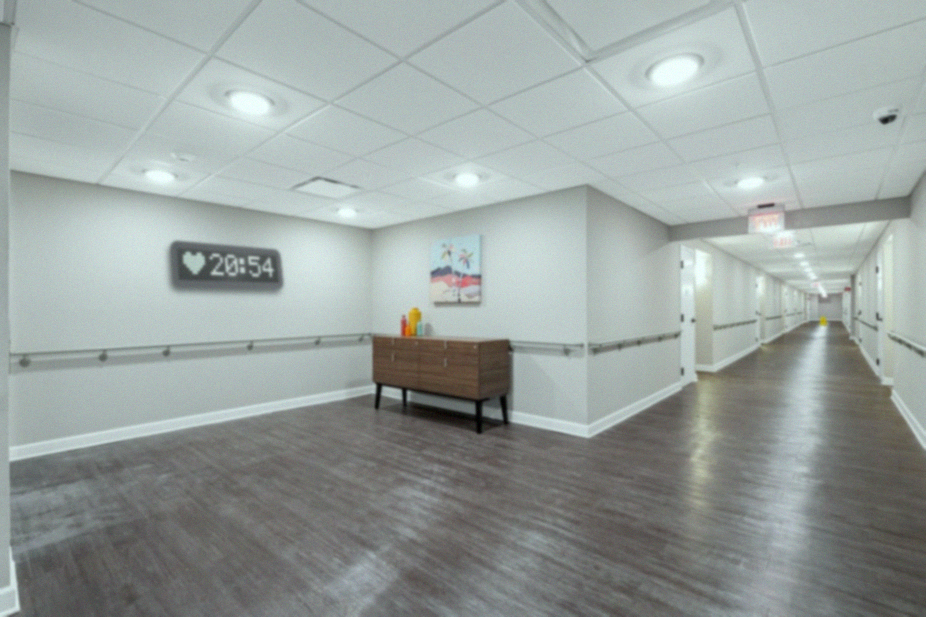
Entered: 20.54
